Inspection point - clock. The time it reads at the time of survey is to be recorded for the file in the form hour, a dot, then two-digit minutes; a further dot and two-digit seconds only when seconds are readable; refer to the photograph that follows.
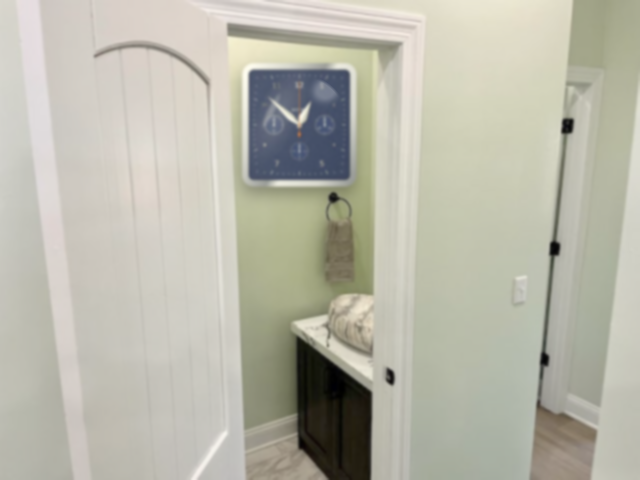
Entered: 12.52
